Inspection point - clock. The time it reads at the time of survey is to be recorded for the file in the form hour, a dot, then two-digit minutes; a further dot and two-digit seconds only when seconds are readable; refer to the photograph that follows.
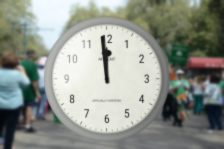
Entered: 11.59
